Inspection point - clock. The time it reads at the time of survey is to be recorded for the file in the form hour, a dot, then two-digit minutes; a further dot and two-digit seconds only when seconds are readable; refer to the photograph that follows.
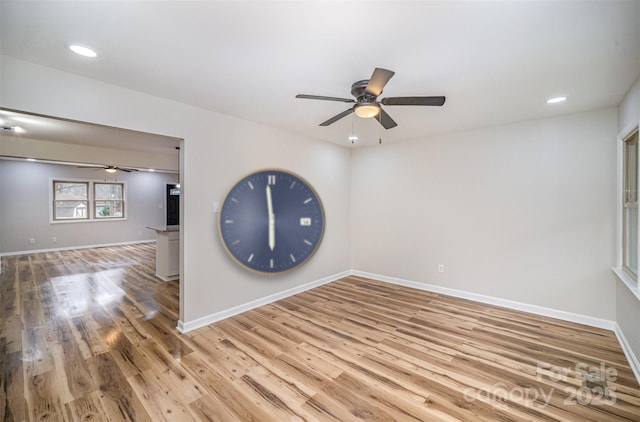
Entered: 5.59
